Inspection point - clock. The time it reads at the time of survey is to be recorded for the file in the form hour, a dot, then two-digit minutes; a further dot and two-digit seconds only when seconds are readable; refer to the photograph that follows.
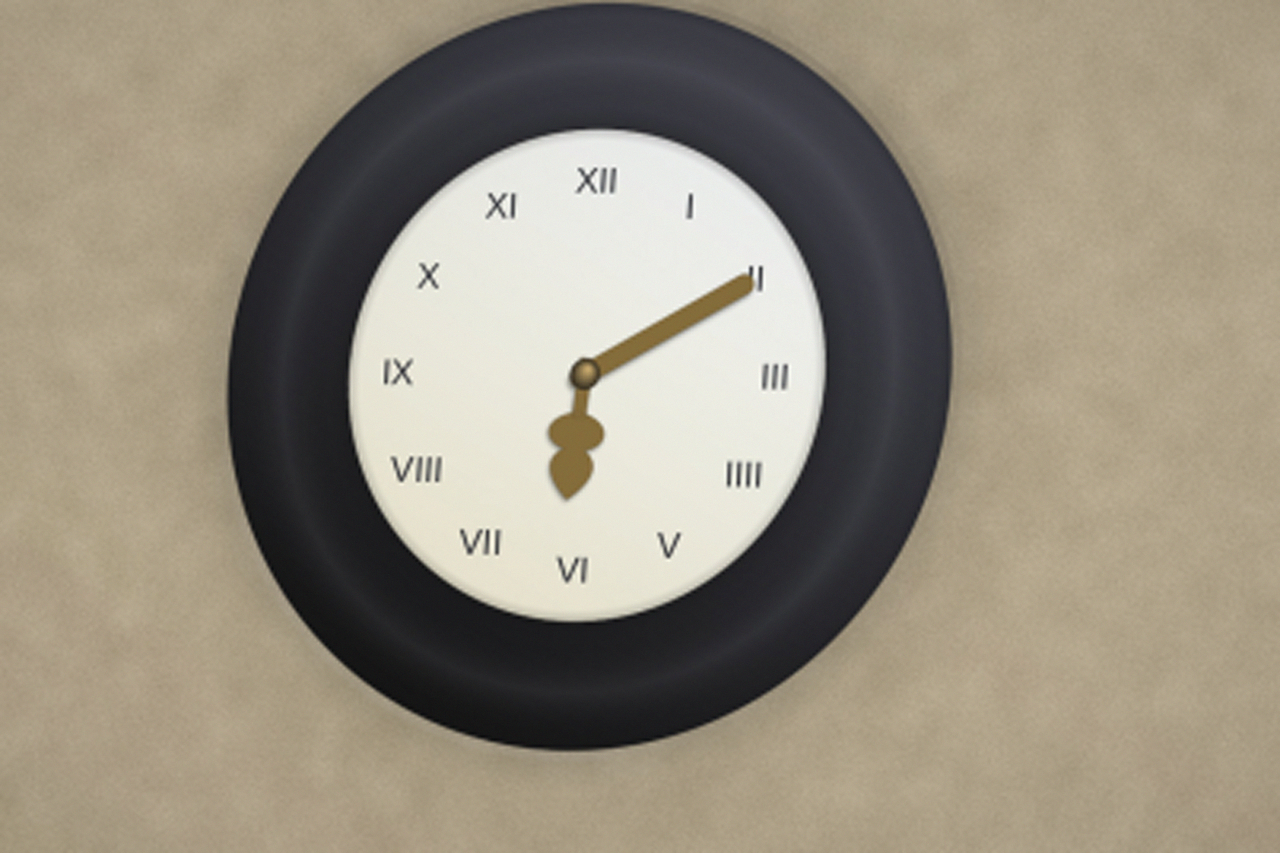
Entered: 6.10
